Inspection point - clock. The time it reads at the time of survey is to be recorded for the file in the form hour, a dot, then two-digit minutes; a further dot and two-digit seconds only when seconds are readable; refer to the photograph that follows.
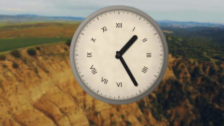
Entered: 1.25
